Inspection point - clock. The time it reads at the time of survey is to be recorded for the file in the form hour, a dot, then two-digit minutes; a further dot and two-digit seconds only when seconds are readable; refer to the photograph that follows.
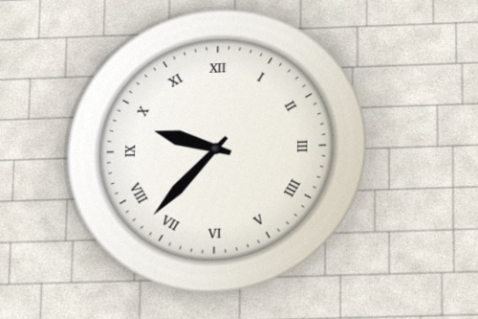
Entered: 9.37
